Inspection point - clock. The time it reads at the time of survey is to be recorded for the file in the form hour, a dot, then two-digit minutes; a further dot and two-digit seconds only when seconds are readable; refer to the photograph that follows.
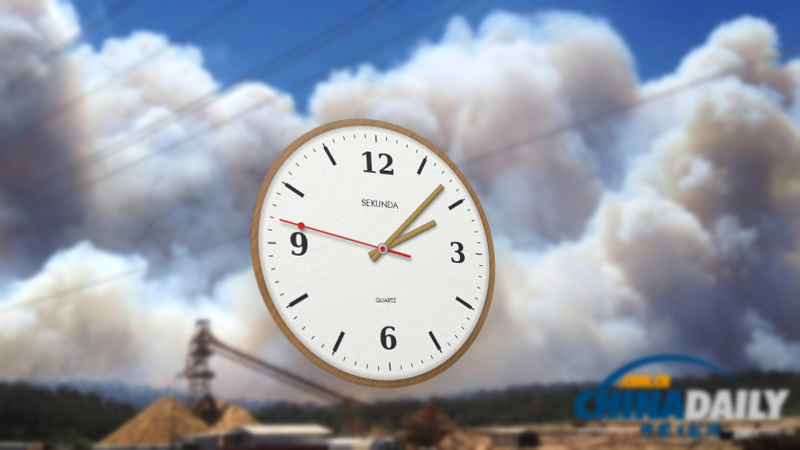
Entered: 2.07.47
